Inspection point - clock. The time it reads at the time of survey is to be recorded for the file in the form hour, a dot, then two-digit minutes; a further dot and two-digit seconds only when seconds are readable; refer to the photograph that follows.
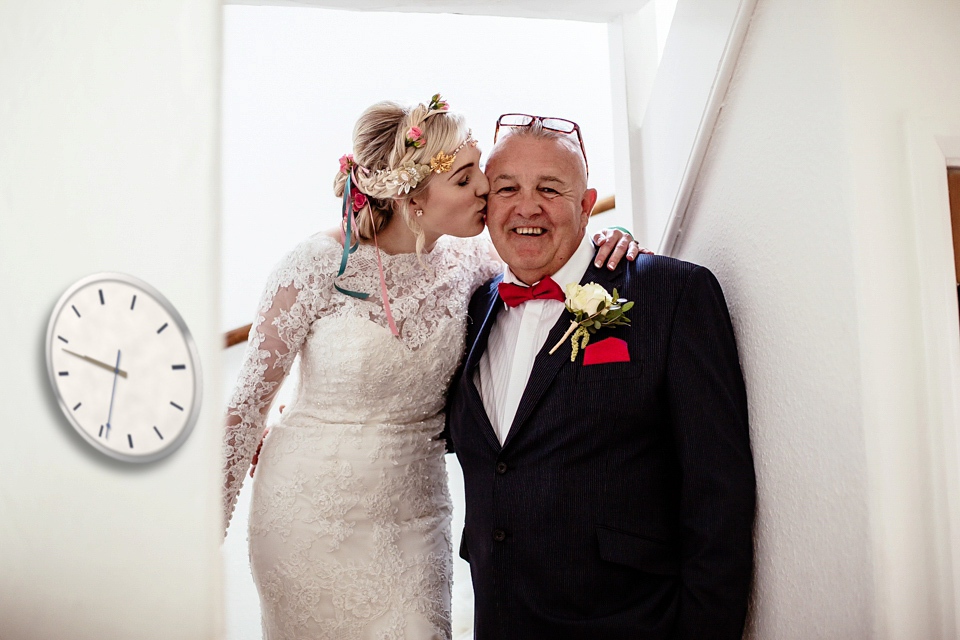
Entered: 9.48.34
